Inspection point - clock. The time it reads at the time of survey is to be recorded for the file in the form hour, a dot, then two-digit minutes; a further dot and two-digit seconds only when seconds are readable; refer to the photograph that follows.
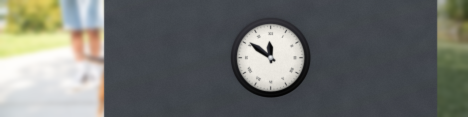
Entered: 11.51
